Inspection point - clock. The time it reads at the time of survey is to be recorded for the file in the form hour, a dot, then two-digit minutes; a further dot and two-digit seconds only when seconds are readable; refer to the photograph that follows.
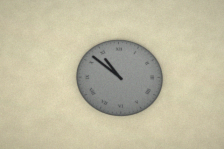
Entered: 10.52
